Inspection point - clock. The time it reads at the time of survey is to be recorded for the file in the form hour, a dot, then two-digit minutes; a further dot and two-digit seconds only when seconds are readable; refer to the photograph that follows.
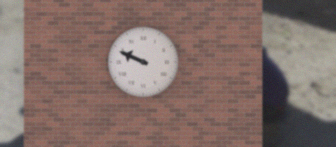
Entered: 9.49
